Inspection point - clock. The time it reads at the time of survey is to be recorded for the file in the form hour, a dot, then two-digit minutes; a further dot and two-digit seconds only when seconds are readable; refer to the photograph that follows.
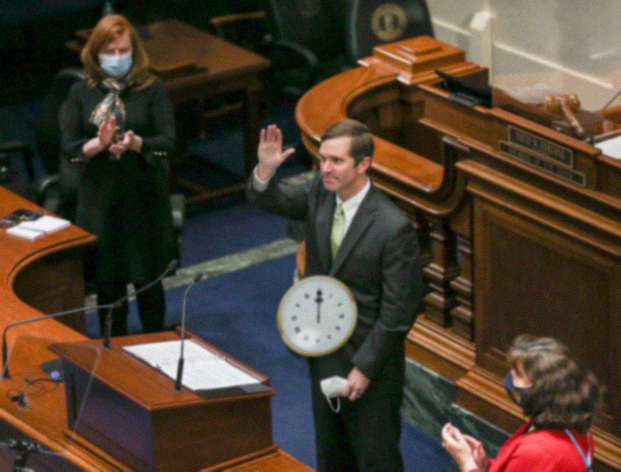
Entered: 12.00
